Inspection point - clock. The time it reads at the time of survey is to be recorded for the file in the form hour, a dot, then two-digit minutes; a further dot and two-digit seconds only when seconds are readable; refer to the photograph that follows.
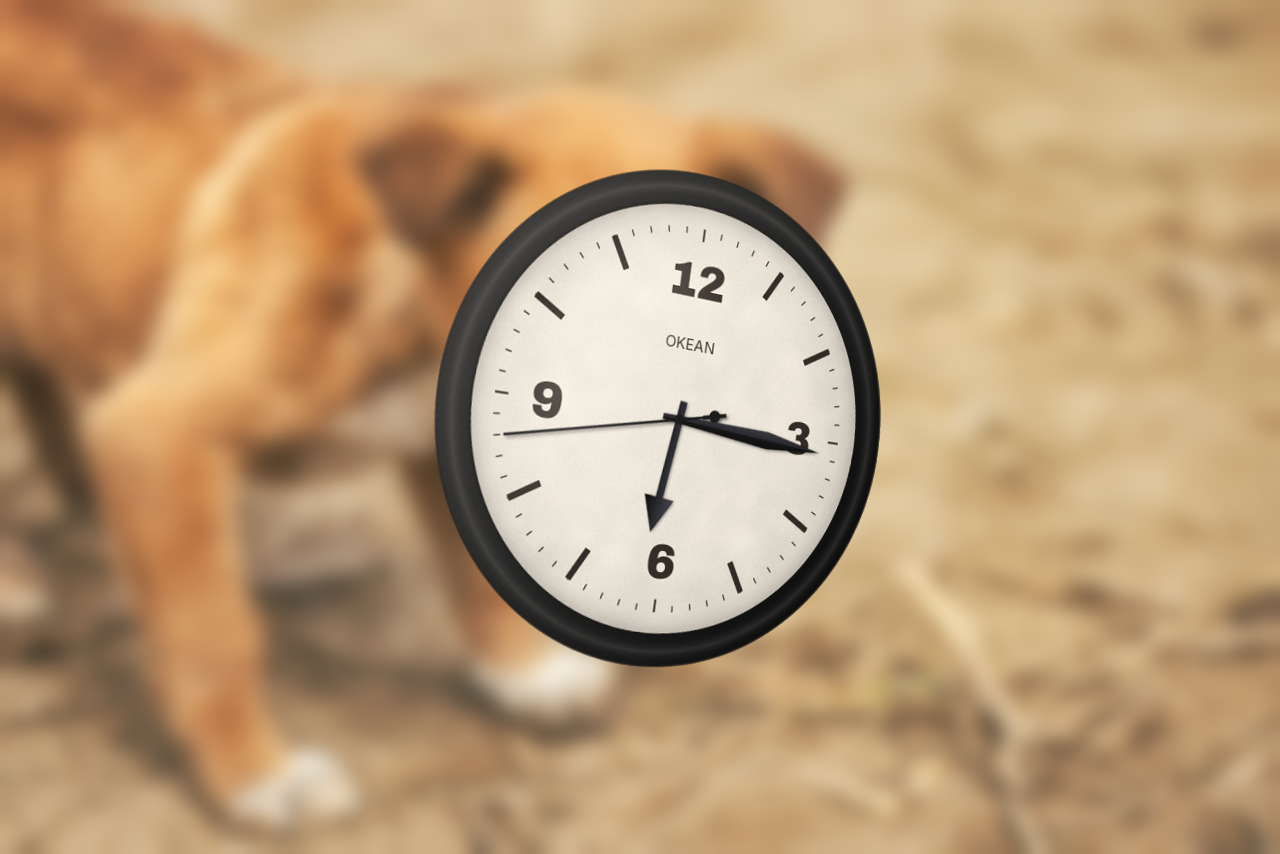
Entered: 6.15.43
